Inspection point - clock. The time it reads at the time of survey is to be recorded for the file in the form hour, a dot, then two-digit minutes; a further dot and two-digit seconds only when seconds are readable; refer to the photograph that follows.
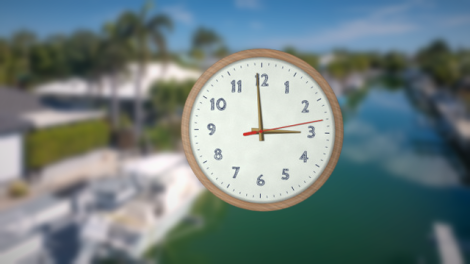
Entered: 2.59.13
